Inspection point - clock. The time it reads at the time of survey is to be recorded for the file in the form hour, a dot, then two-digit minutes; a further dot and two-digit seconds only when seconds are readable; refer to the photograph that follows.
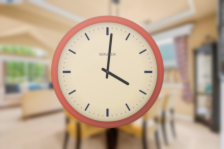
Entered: 4.01
